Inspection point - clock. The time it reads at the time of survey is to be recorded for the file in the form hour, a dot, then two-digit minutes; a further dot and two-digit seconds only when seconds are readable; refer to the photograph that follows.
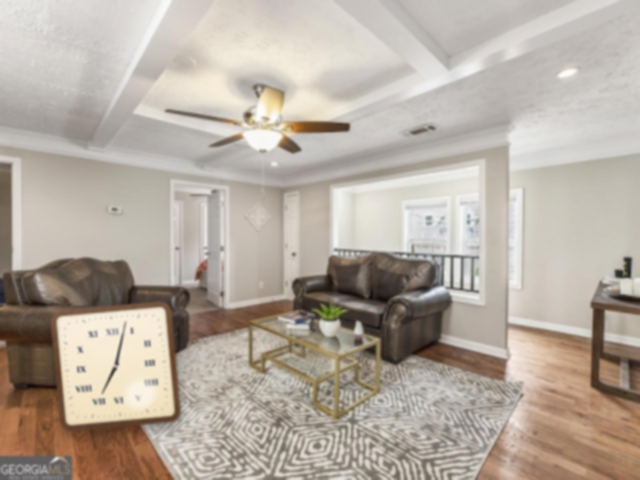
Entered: 7.03
